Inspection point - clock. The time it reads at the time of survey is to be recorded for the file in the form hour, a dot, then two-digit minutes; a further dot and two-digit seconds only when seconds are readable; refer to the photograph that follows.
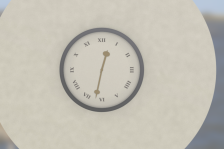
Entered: 12.32
